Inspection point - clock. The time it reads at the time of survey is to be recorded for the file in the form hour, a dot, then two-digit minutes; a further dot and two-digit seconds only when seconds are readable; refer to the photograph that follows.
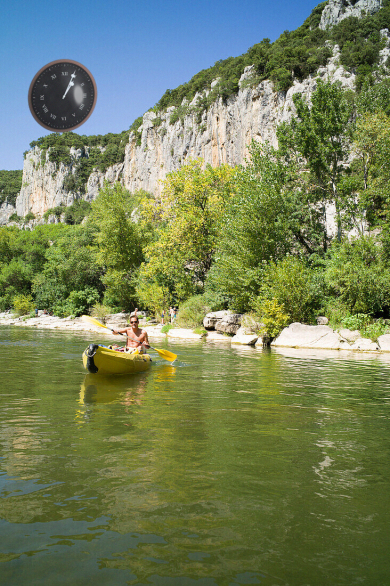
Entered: 1.04
